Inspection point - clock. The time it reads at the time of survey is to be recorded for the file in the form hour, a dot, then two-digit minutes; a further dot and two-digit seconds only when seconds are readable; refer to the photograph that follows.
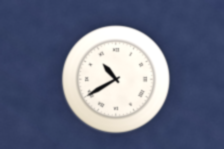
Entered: 10.40
